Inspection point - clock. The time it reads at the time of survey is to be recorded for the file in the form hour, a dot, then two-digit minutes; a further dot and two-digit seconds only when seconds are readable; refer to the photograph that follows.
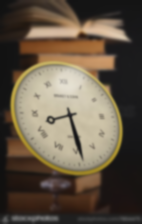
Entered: 8.29
